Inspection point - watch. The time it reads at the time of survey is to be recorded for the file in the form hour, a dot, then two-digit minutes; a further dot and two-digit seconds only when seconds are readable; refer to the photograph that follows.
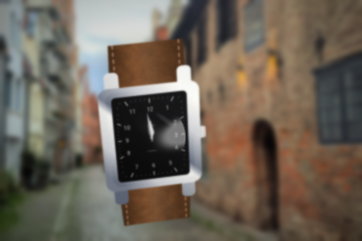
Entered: 11.59
